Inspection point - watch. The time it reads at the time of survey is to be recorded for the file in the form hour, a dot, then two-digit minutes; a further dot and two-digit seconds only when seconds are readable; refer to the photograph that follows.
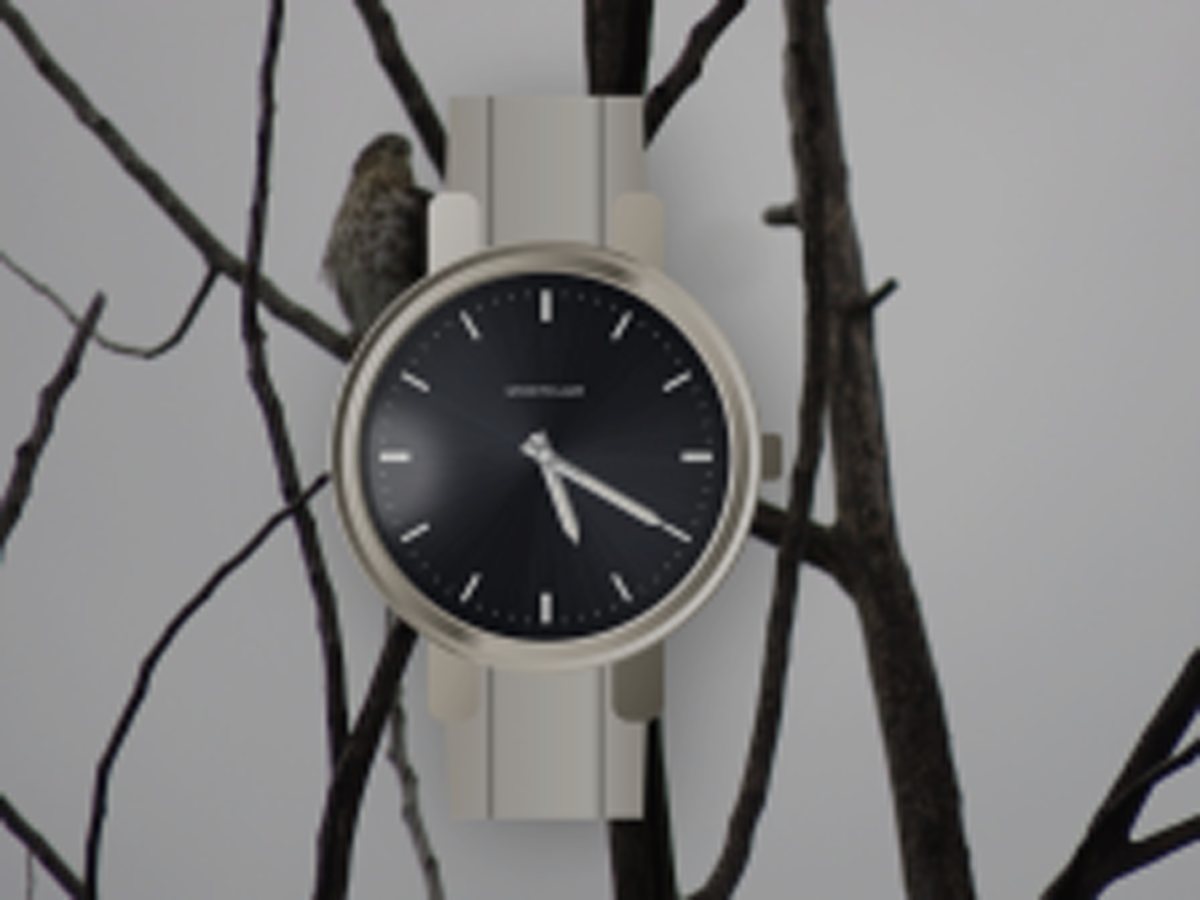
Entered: 5.20
